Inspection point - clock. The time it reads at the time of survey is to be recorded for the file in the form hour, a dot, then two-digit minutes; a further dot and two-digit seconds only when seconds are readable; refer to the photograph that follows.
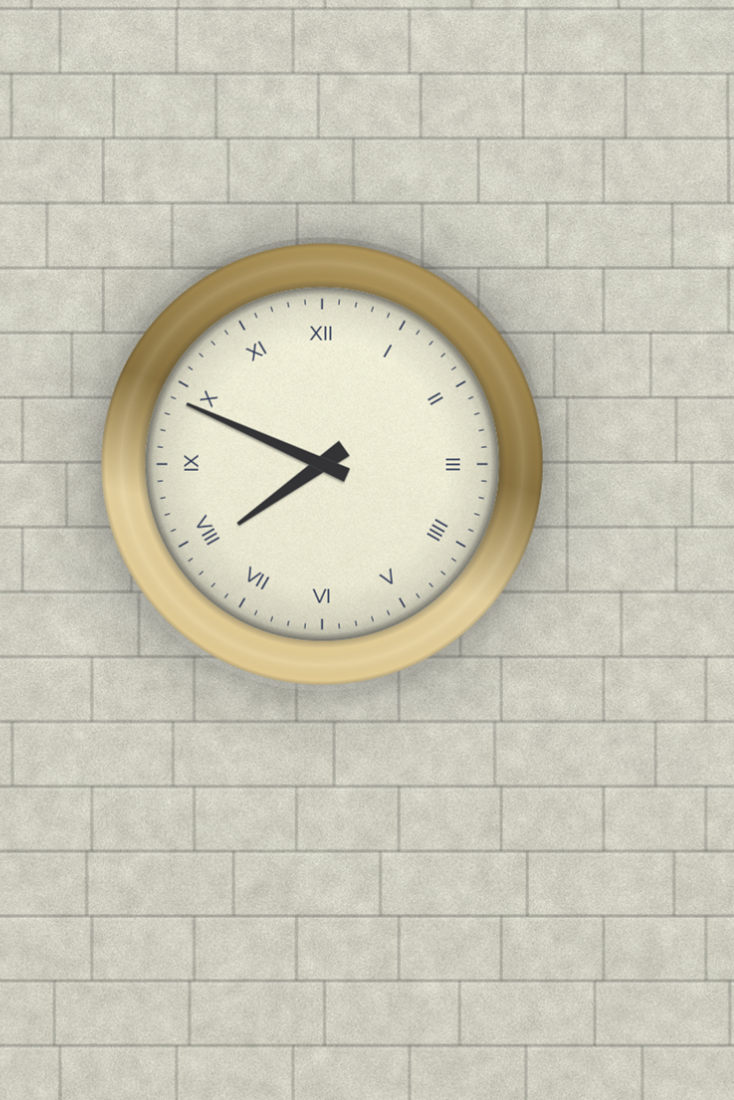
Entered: 7.49
